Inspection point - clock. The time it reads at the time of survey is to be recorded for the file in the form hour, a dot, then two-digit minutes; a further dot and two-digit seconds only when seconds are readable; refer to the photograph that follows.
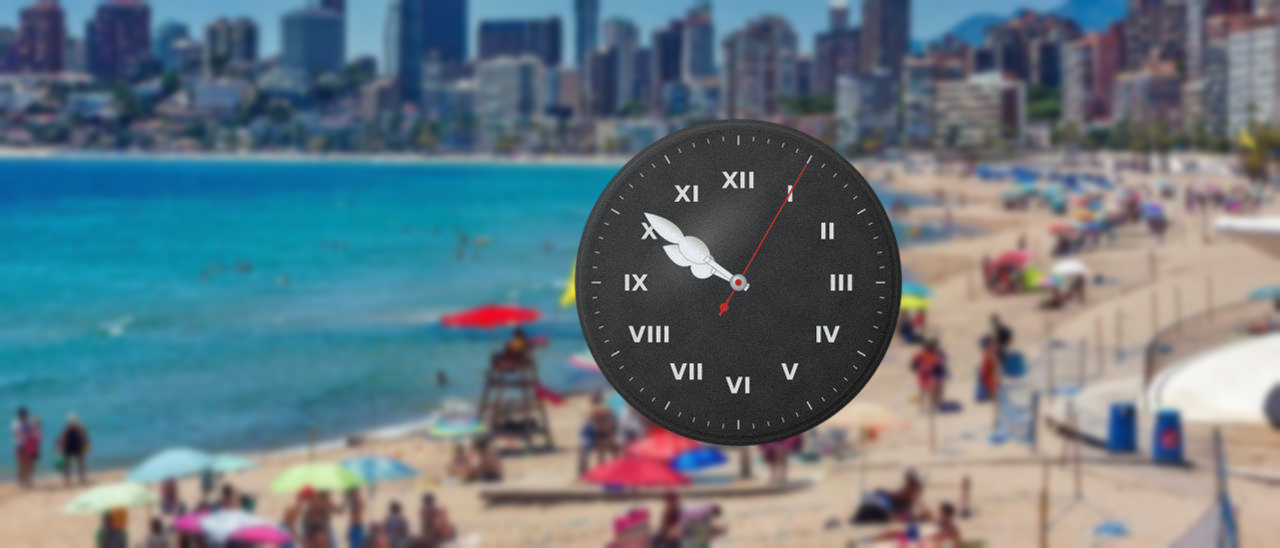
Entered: 9.51.05
